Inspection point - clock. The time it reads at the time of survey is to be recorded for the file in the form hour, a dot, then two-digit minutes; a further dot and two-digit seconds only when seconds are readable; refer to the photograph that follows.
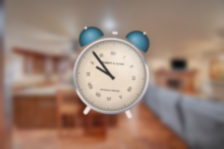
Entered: 9.53
